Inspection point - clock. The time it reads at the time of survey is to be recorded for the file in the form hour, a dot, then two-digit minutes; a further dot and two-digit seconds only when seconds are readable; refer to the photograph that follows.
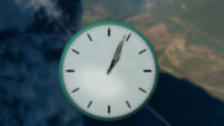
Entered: 1.04
